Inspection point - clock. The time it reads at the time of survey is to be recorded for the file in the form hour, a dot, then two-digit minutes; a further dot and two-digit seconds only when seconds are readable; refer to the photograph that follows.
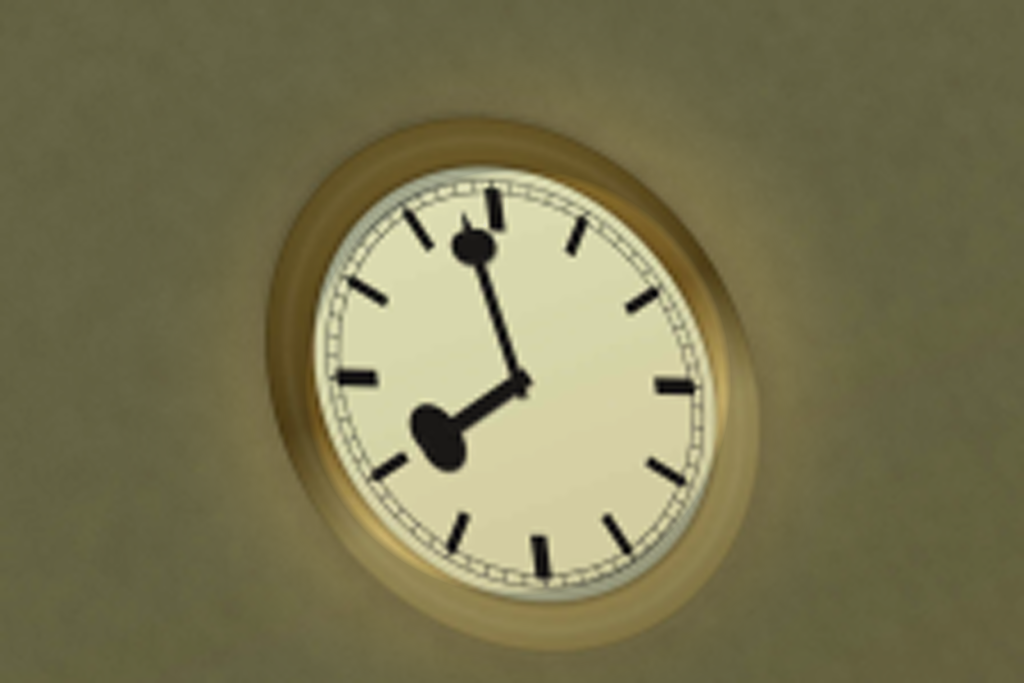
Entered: 7.58
